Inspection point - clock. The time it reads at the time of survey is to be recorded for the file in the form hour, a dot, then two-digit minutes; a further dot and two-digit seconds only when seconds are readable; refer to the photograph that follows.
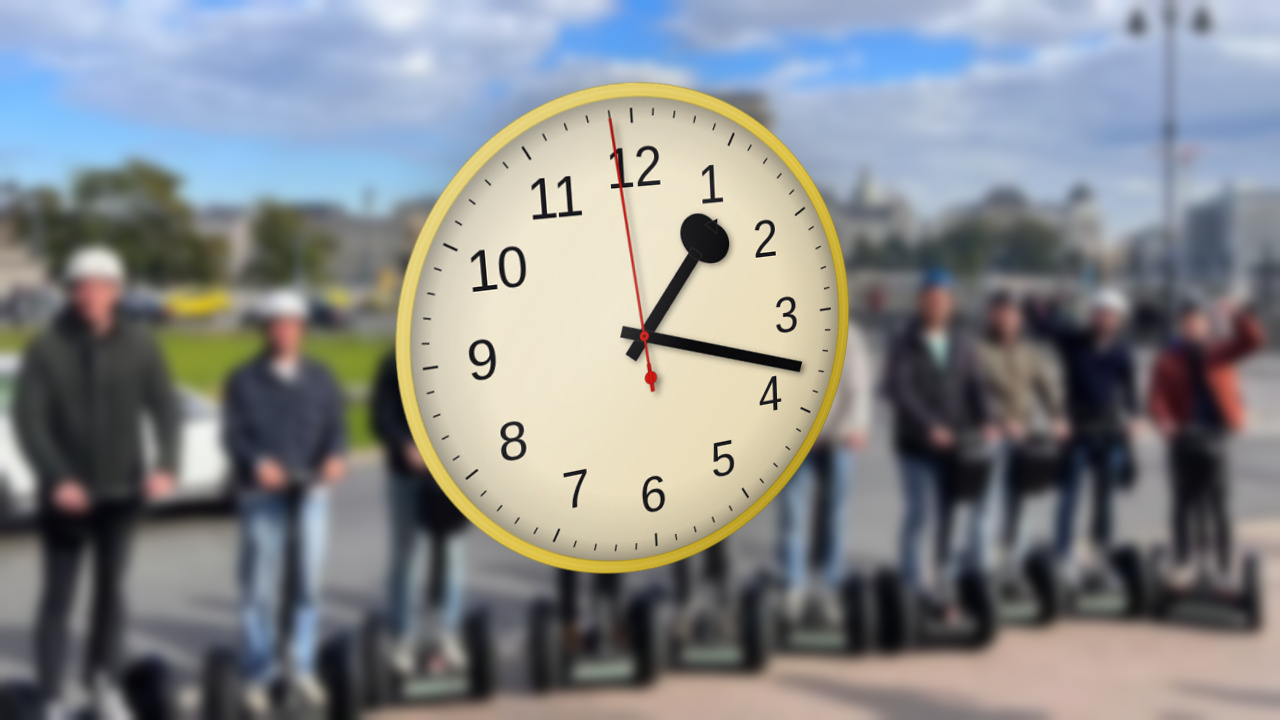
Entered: 1.17.59
